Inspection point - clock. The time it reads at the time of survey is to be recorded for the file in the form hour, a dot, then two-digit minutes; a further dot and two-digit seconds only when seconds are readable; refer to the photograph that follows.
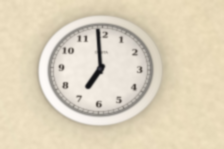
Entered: 6.59
